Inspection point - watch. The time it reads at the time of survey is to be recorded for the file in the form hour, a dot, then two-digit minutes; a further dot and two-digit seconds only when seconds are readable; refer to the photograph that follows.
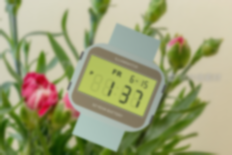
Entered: 1.37
